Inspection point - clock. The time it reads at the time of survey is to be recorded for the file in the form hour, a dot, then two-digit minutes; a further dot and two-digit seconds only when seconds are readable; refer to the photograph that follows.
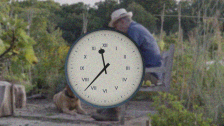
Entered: 11.37
